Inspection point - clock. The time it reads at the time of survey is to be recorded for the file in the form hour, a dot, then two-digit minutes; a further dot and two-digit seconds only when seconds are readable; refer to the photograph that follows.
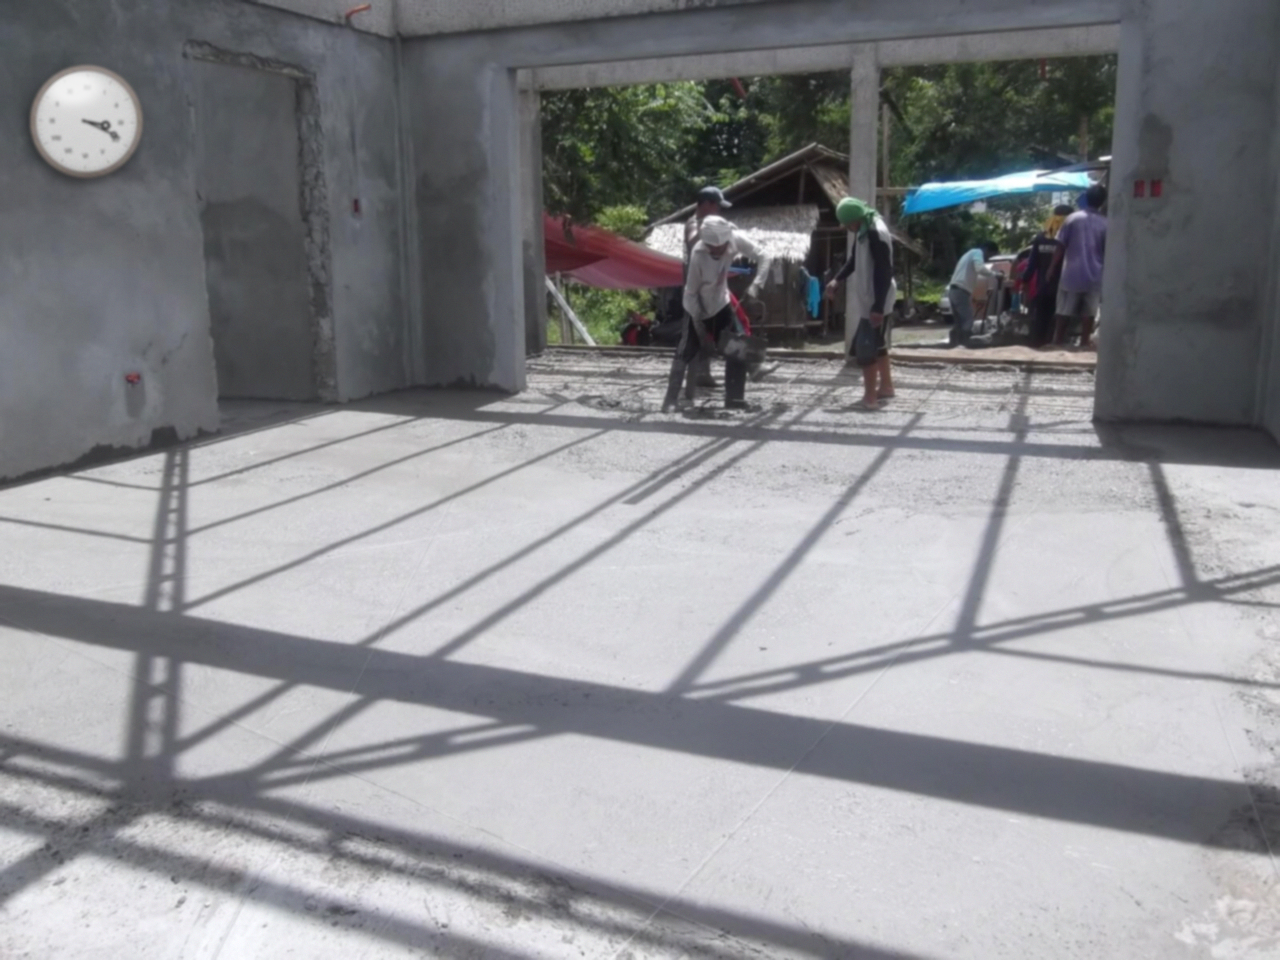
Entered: 3.19
